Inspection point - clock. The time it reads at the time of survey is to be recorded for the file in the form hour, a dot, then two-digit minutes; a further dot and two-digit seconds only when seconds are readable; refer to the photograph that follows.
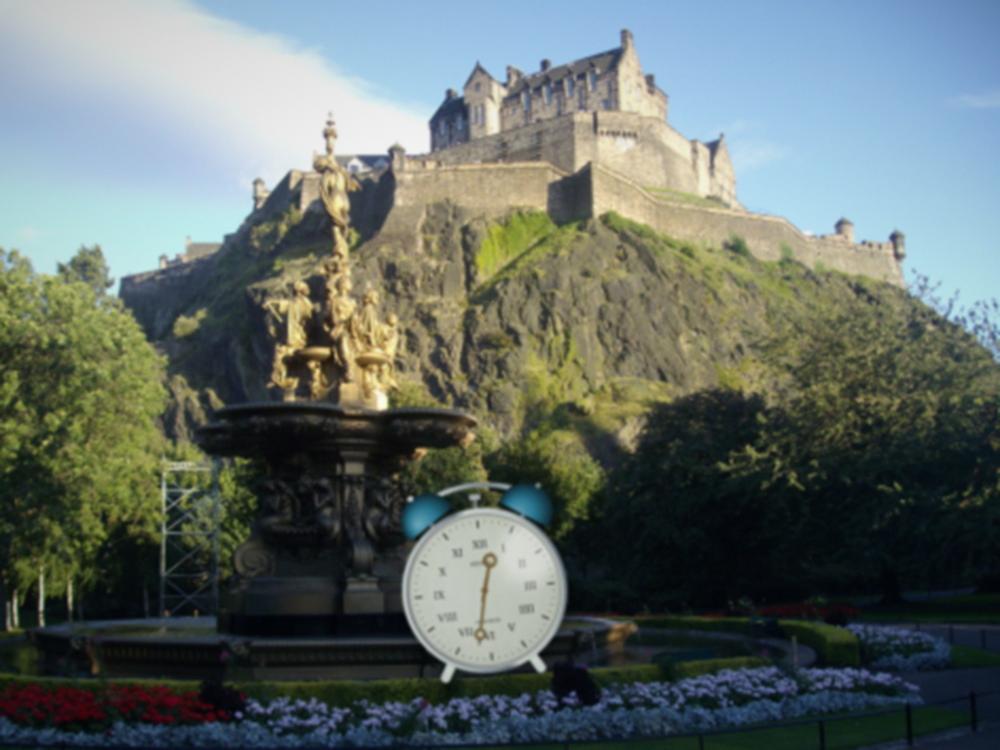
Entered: 12.32
